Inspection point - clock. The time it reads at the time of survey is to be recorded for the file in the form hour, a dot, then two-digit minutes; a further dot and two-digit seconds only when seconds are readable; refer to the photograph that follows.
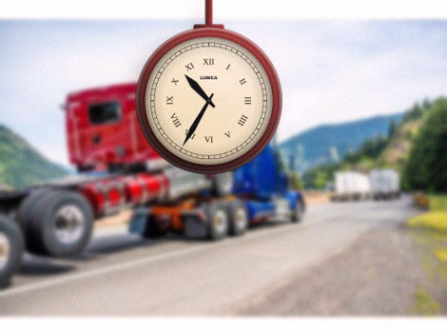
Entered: 10.35
